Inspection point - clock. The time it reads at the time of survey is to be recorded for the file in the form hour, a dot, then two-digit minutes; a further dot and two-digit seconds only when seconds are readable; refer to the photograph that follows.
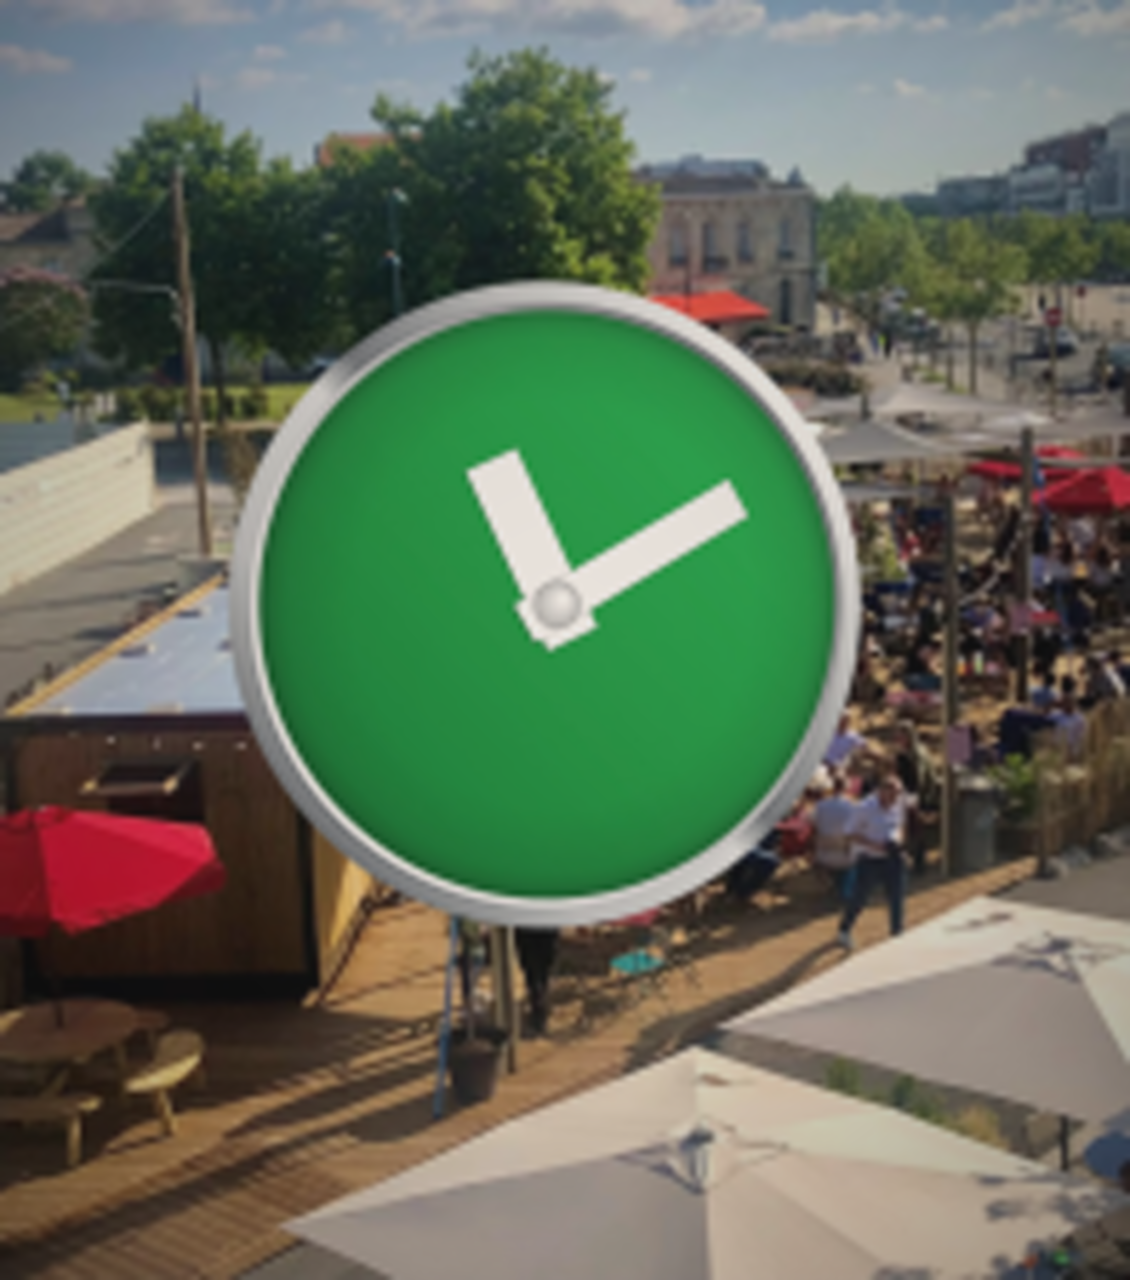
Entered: 11.10
